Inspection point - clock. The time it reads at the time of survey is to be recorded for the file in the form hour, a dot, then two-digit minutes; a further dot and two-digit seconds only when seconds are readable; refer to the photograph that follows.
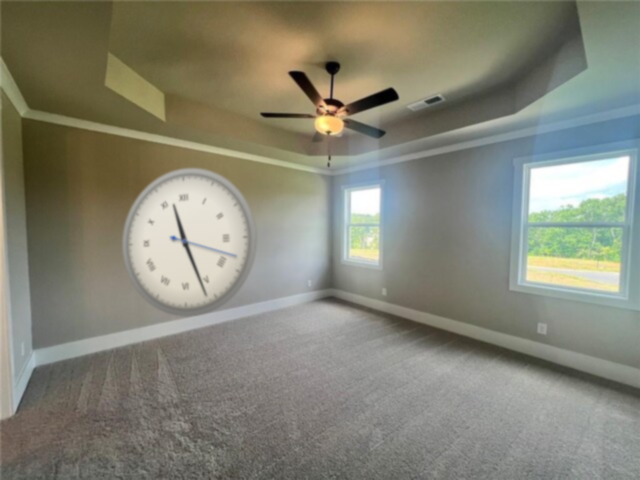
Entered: 11.26.18
